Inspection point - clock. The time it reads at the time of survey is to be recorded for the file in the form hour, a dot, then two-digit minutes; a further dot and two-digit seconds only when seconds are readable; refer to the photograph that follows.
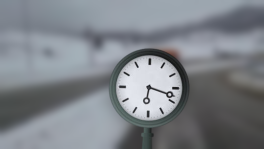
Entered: 6.18
